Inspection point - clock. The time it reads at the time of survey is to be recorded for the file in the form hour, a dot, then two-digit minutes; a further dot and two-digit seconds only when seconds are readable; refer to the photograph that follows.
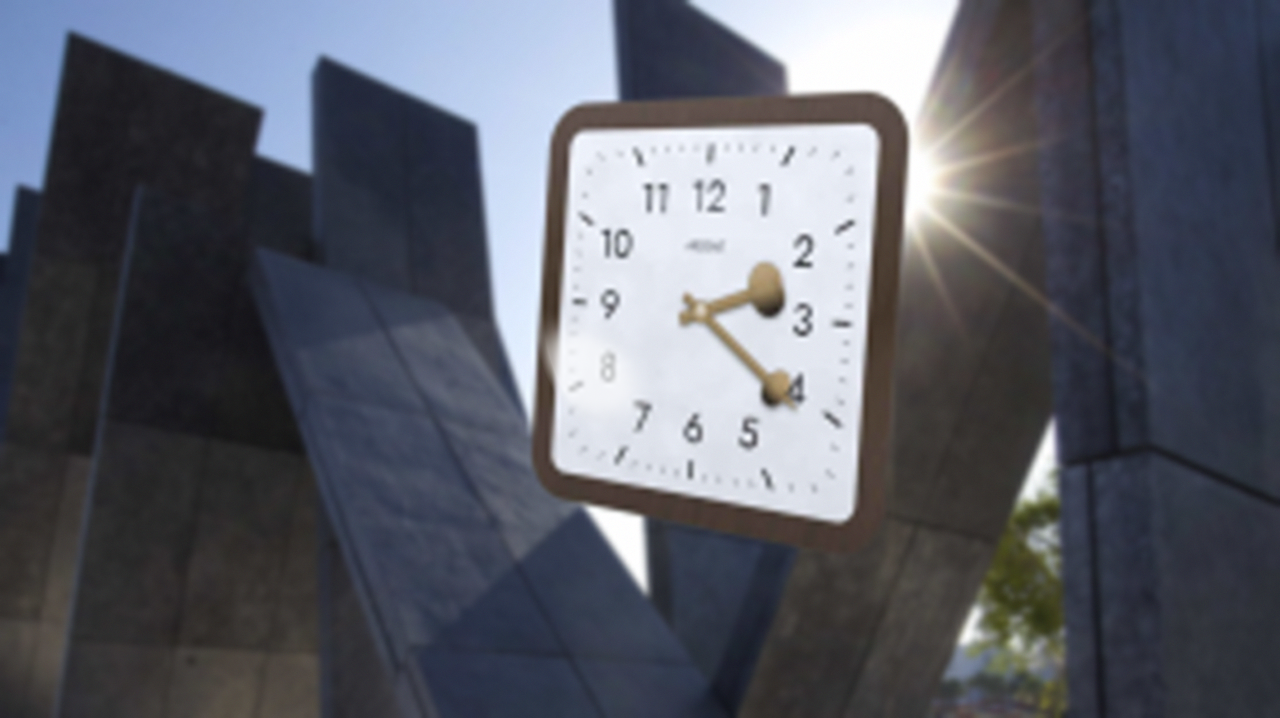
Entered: 2.21
